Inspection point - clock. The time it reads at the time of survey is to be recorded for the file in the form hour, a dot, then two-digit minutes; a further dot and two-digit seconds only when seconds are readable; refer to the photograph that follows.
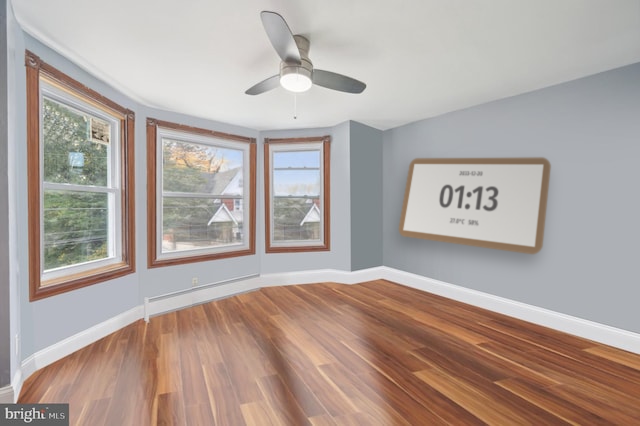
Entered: 1.13
